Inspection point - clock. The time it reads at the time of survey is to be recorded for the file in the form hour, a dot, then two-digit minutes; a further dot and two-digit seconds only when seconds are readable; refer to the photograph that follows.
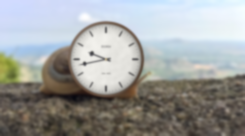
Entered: 9.43
